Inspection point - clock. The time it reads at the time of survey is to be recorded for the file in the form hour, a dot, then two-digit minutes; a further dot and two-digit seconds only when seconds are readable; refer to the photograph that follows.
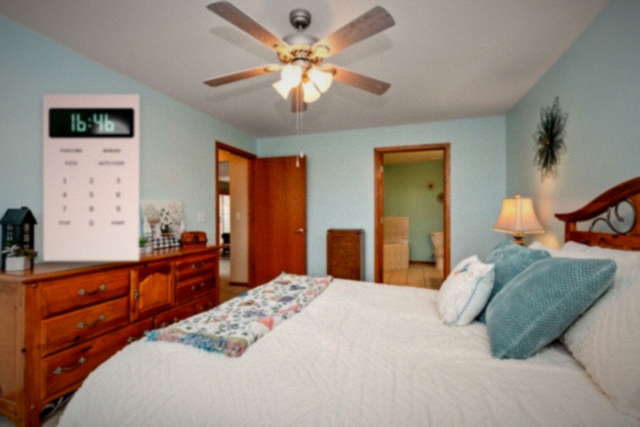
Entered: 16.46
